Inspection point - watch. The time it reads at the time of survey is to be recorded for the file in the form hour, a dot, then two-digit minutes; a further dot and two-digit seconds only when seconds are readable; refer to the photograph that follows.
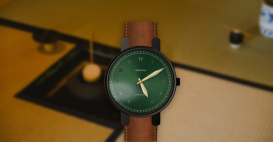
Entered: 5.10
